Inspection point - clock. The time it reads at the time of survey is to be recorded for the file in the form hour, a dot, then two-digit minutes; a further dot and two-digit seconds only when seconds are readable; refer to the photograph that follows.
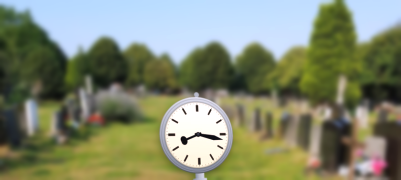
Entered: 8.17
